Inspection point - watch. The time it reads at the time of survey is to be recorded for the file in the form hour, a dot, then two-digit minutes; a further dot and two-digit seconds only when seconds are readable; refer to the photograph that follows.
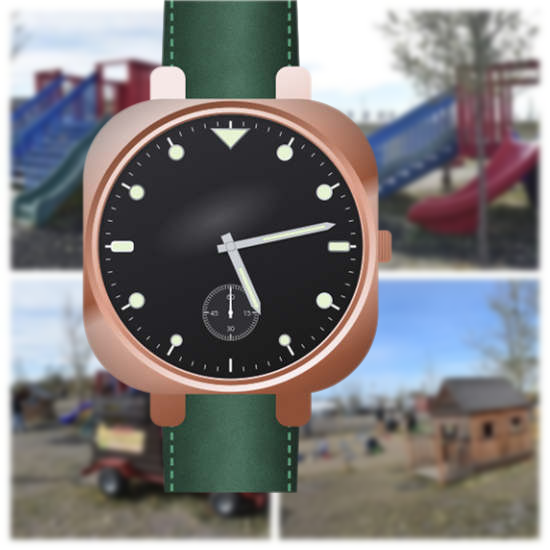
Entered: 5.13
